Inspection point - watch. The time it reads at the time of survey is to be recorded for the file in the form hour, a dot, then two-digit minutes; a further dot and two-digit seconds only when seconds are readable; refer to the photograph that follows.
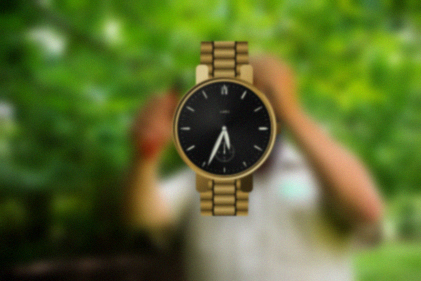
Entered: 5.34
